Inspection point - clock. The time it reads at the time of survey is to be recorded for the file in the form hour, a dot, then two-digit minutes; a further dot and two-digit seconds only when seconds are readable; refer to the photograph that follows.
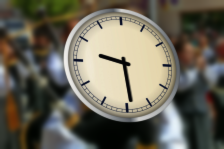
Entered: 9.29
